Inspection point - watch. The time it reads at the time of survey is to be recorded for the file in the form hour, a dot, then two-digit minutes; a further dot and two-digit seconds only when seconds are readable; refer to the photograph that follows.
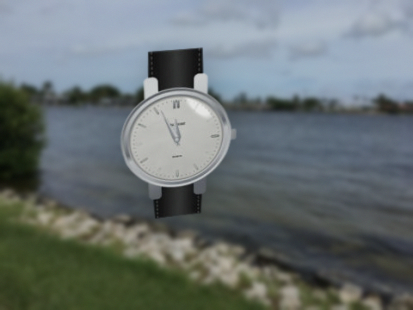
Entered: 11.56
